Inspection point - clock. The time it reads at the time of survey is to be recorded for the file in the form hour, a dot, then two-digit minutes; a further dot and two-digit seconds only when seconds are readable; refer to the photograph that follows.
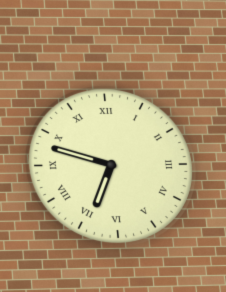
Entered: 6.48
